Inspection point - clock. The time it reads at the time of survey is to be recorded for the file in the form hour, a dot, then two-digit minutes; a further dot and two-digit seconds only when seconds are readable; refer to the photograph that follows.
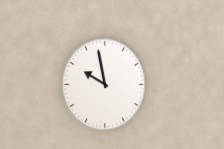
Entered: 9.58
